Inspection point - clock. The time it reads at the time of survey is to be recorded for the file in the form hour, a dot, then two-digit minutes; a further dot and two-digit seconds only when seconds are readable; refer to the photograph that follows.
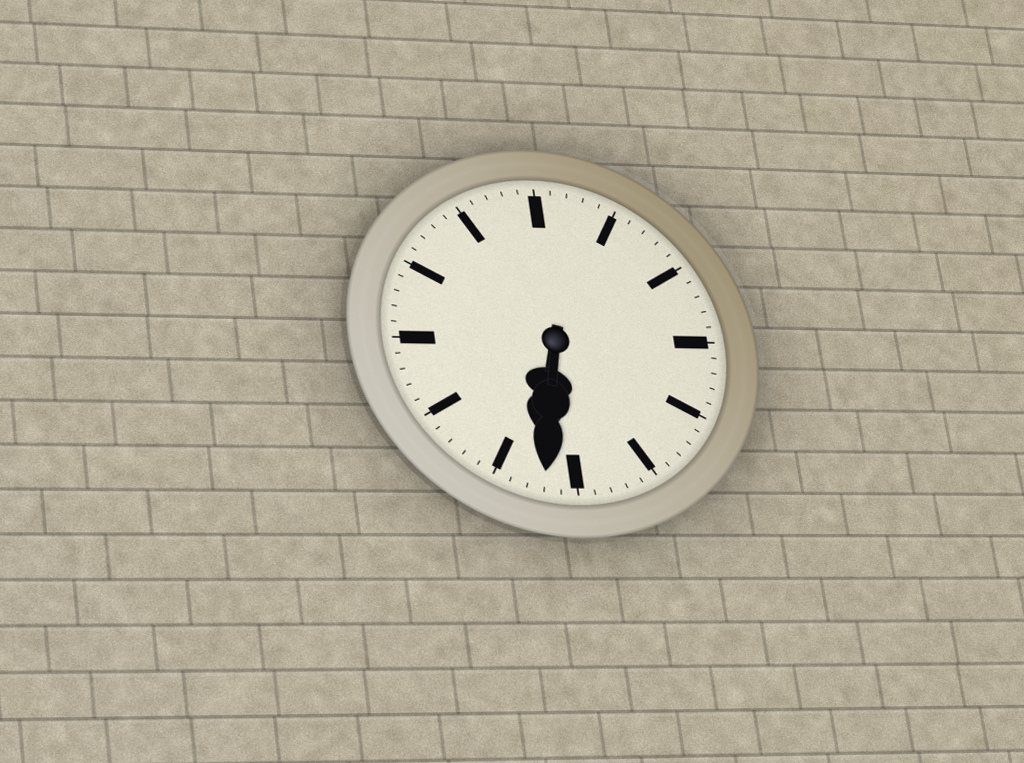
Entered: 6.32
